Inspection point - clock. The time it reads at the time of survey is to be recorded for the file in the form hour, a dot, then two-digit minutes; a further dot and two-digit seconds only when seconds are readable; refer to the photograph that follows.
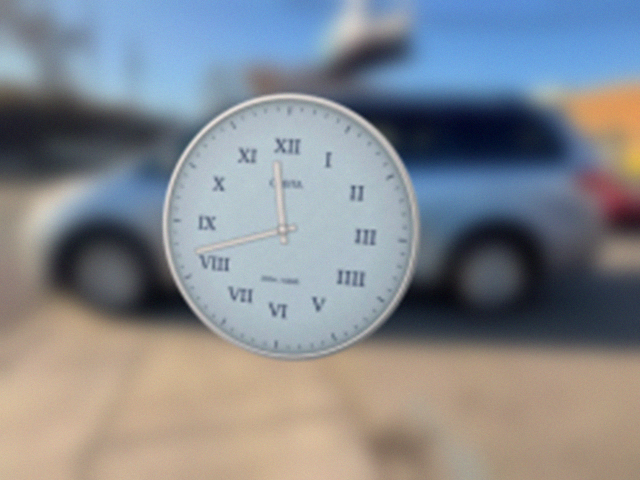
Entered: 11.42
